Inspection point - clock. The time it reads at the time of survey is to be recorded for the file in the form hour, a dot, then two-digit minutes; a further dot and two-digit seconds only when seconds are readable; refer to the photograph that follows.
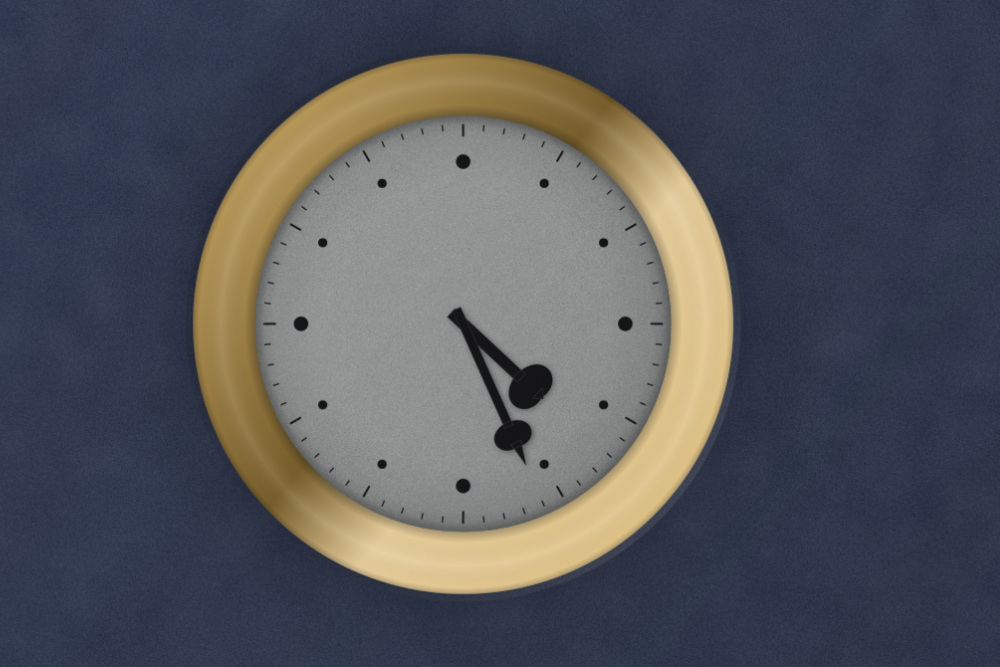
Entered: 4.26
